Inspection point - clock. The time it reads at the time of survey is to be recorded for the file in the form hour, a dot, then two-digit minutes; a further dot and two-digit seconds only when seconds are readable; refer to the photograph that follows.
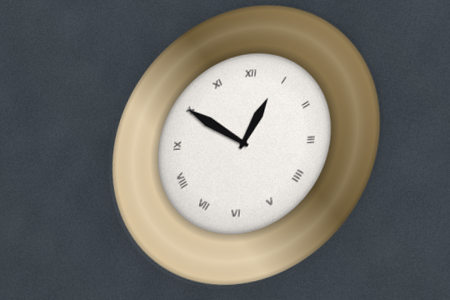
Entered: 12.50
